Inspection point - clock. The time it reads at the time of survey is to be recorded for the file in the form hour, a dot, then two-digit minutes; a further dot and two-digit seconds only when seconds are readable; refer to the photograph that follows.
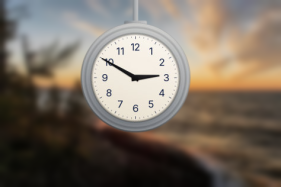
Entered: 2.50
